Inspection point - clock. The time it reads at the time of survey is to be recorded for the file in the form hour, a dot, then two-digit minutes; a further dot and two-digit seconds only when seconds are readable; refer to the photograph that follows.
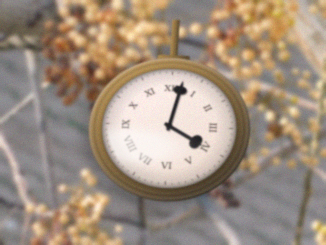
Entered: 4.02
